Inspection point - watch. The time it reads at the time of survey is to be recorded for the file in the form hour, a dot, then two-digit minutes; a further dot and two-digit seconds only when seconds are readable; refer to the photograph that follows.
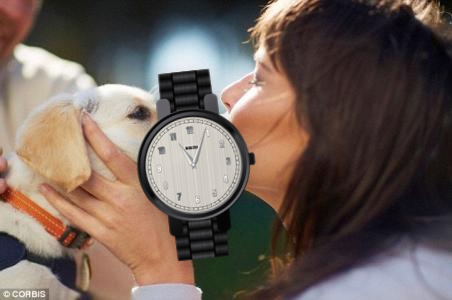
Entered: 11.04
